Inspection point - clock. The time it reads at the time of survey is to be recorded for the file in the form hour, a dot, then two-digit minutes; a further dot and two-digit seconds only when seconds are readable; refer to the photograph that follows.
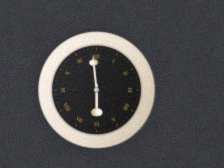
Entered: 5.59
